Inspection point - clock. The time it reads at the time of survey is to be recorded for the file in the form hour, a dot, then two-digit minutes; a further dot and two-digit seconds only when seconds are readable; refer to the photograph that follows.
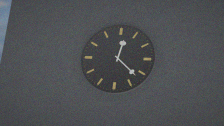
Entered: 12.22
